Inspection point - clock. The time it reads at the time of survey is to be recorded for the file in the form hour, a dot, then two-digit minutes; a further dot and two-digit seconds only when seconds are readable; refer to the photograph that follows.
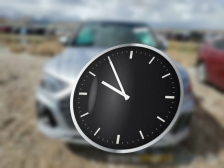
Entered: 9.55
